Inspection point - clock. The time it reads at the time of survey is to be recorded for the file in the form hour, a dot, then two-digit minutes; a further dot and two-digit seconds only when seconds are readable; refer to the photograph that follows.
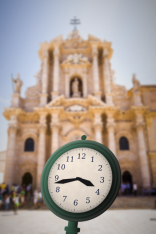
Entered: 3.43
